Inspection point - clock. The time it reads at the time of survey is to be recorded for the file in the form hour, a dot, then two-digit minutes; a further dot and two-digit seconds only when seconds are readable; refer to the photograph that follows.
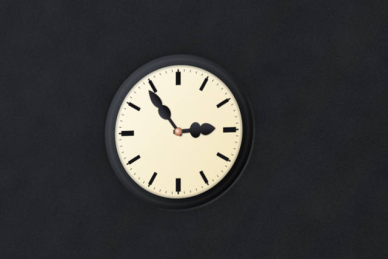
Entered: 2.54
